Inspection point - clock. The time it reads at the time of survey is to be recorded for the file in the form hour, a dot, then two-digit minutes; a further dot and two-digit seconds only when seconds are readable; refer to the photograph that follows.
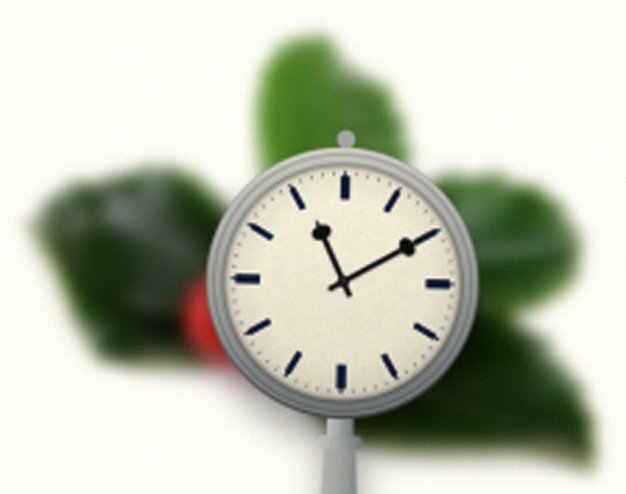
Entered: 11.10
